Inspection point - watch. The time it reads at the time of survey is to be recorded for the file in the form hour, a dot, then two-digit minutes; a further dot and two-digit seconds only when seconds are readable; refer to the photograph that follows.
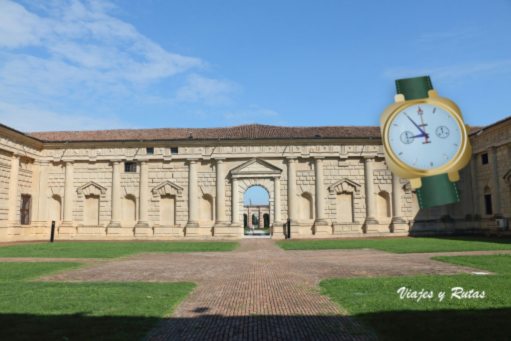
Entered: 8.55
